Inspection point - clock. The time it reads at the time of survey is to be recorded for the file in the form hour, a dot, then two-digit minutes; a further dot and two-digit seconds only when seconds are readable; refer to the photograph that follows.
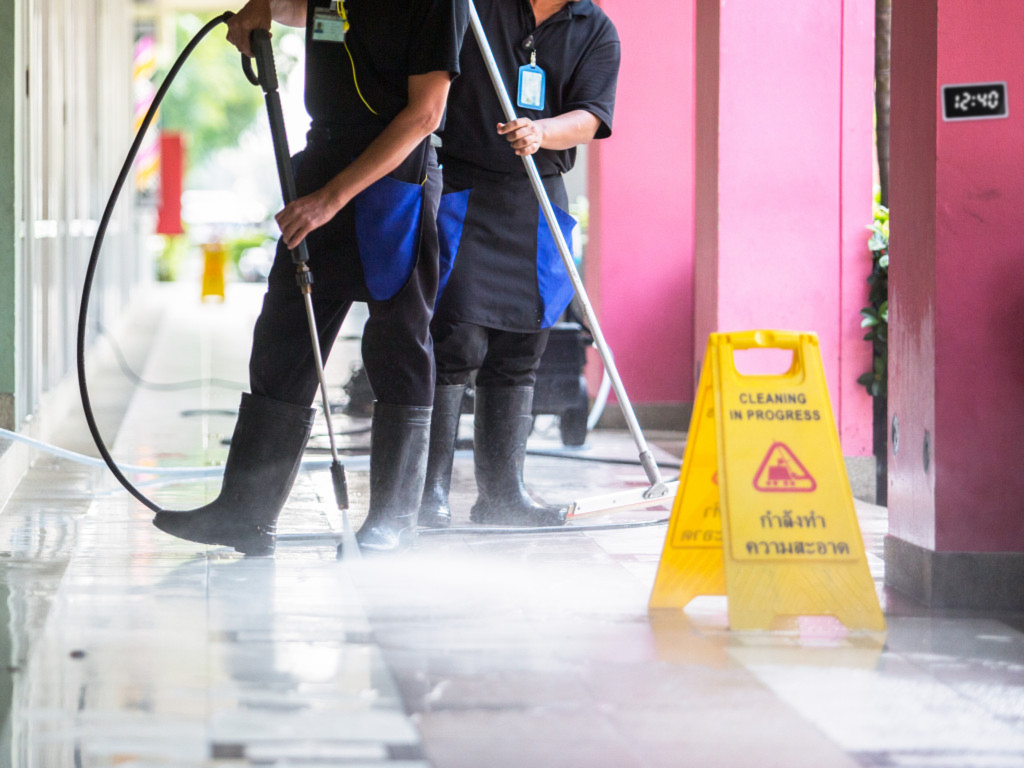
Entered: 12.40
